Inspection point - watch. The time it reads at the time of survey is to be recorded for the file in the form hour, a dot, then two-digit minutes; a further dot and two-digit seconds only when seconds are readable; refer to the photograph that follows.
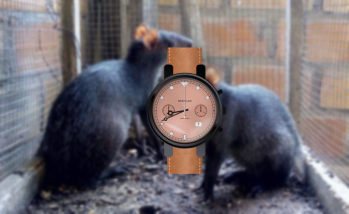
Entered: 8.41
